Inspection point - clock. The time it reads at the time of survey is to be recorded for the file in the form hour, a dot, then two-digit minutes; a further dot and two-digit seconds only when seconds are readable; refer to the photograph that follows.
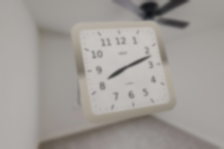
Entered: 8.12
